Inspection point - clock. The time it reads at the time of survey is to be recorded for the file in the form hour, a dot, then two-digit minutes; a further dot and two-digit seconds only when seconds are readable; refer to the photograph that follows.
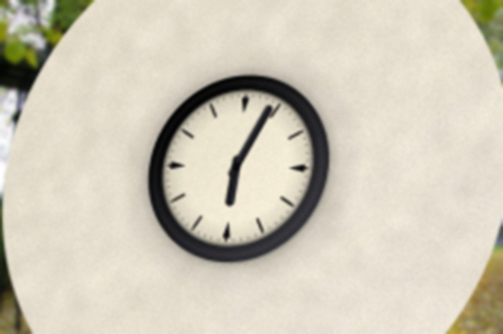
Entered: 6.04
